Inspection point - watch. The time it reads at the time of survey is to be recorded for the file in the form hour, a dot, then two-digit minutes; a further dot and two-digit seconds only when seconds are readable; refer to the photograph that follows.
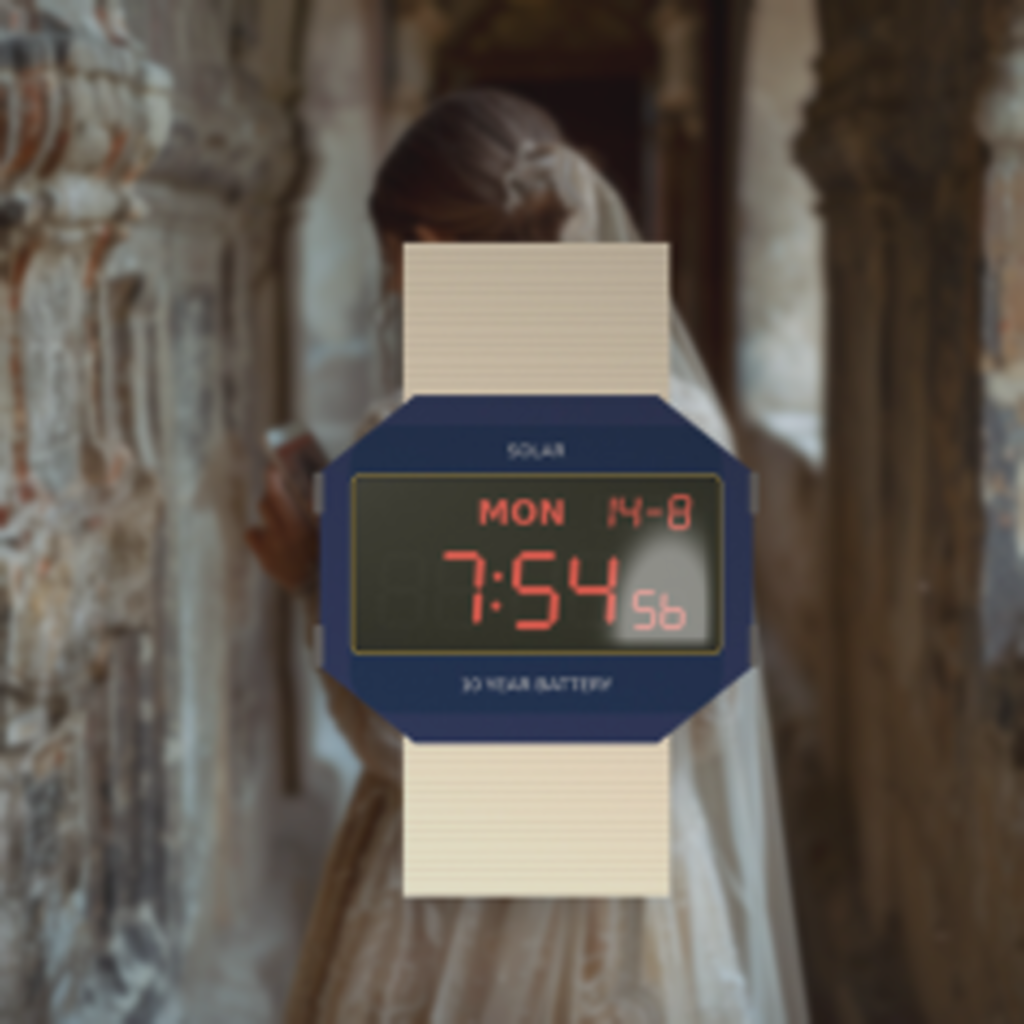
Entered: 7.54.56
